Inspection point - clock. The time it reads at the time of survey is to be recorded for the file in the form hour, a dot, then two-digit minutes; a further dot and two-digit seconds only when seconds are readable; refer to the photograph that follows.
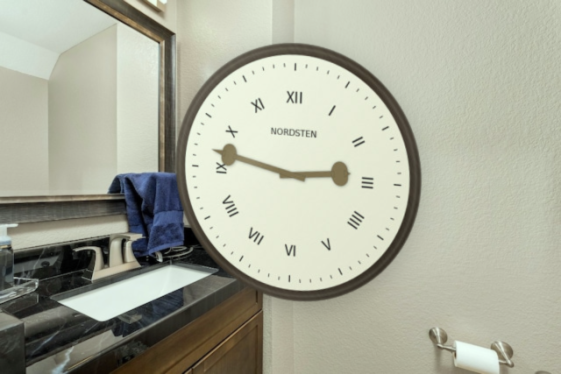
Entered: 2.47
